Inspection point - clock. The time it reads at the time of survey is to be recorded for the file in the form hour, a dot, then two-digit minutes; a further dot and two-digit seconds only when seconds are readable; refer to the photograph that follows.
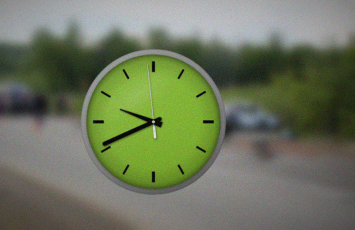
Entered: 9.40.59
